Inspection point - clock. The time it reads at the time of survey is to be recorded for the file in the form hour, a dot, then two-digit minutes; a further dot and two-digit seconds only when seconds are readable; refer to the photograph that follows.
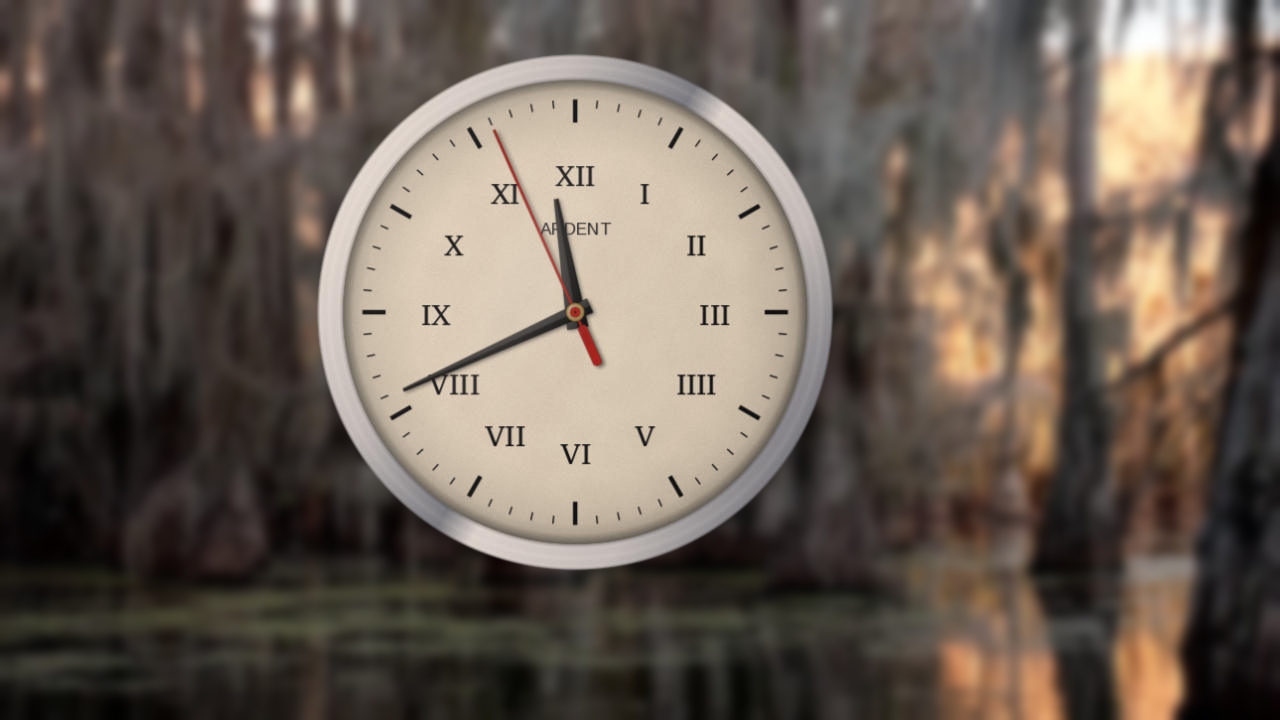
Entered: 11.40.56
